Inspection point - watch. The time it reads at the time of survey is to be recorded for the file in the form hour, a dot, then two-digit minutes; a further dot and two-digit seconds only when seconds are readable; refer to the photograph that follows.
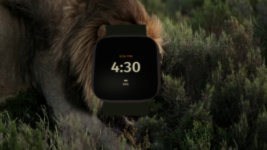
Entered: 4.30
